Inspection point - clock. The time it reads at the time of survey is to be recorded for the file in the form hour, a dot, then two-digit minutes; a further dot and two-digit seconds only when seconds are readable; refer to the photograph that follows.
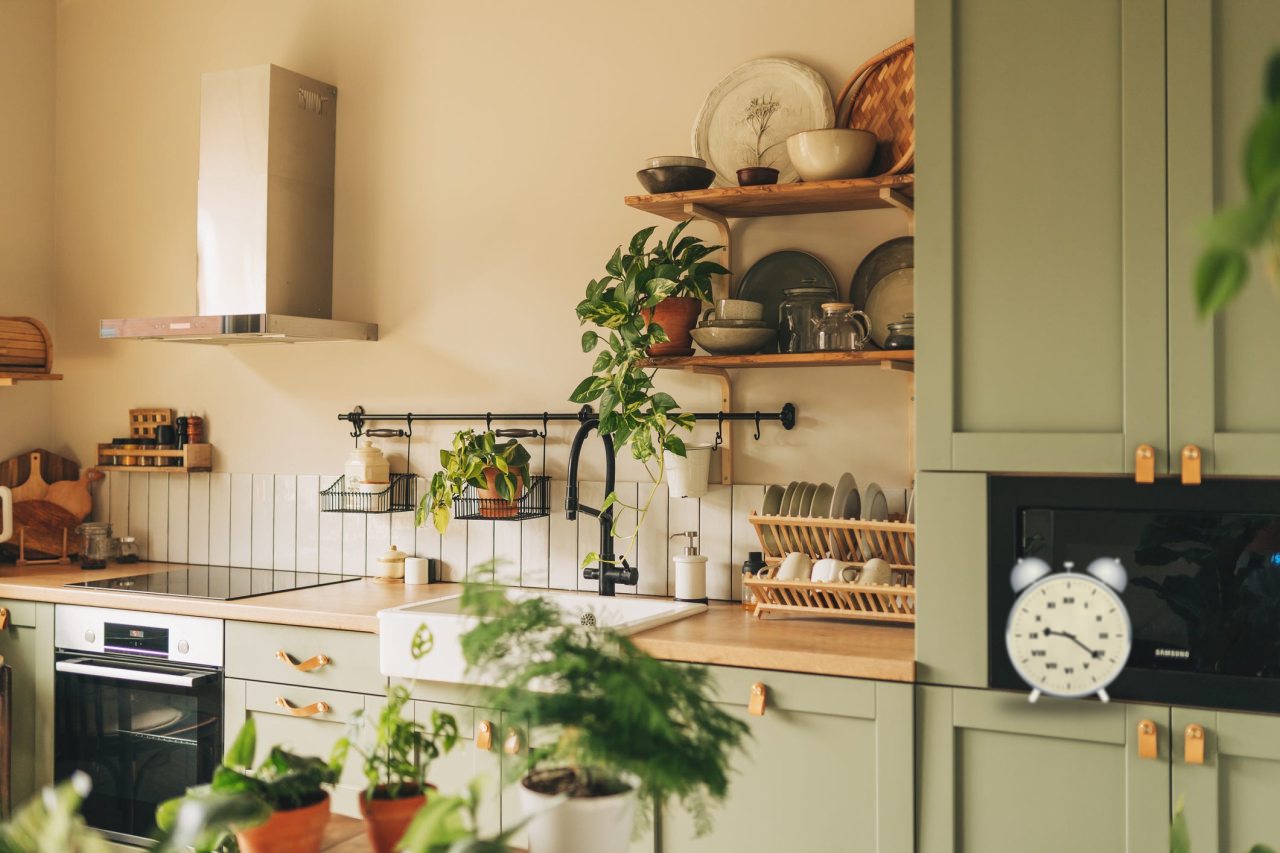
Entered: 9.21
